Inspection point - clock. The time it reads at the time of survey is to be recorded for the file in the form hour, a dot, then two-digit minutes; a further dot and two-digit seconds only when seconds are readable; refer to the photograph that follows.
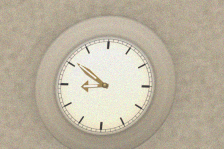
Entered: 8.51
